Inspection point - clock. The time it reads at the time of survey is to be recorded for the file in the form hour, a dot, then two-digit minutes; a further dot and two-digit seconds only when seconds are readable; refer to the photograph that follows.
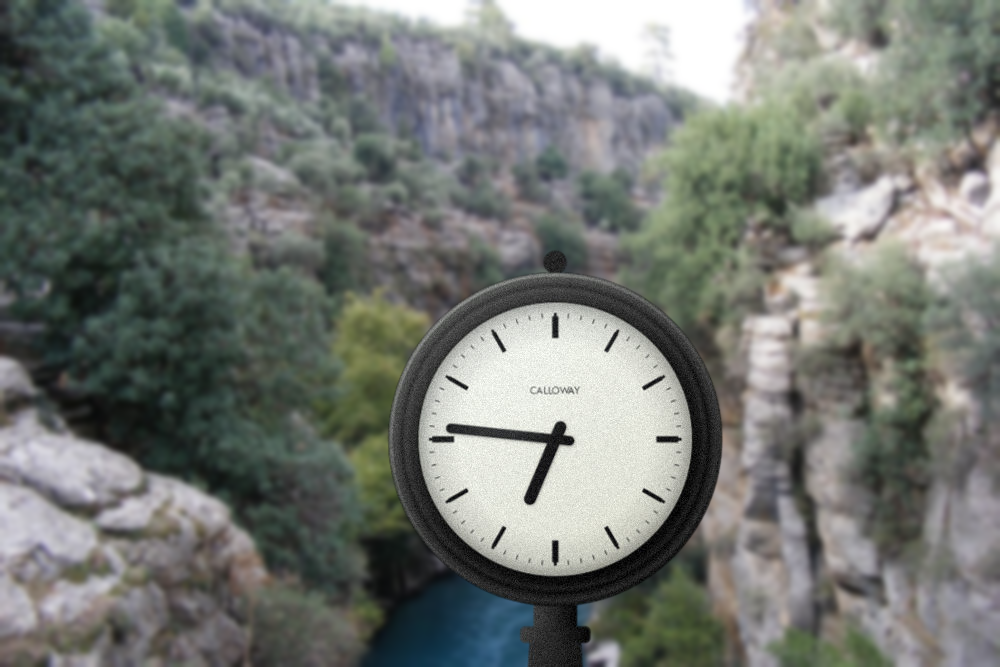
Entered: 6.46
